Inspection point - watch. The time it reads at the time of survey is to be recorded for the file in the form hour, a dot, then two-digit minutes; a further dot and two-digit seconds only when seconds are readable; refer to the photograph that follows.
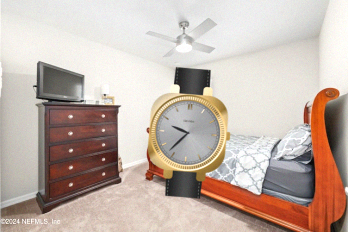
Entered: 9.37
